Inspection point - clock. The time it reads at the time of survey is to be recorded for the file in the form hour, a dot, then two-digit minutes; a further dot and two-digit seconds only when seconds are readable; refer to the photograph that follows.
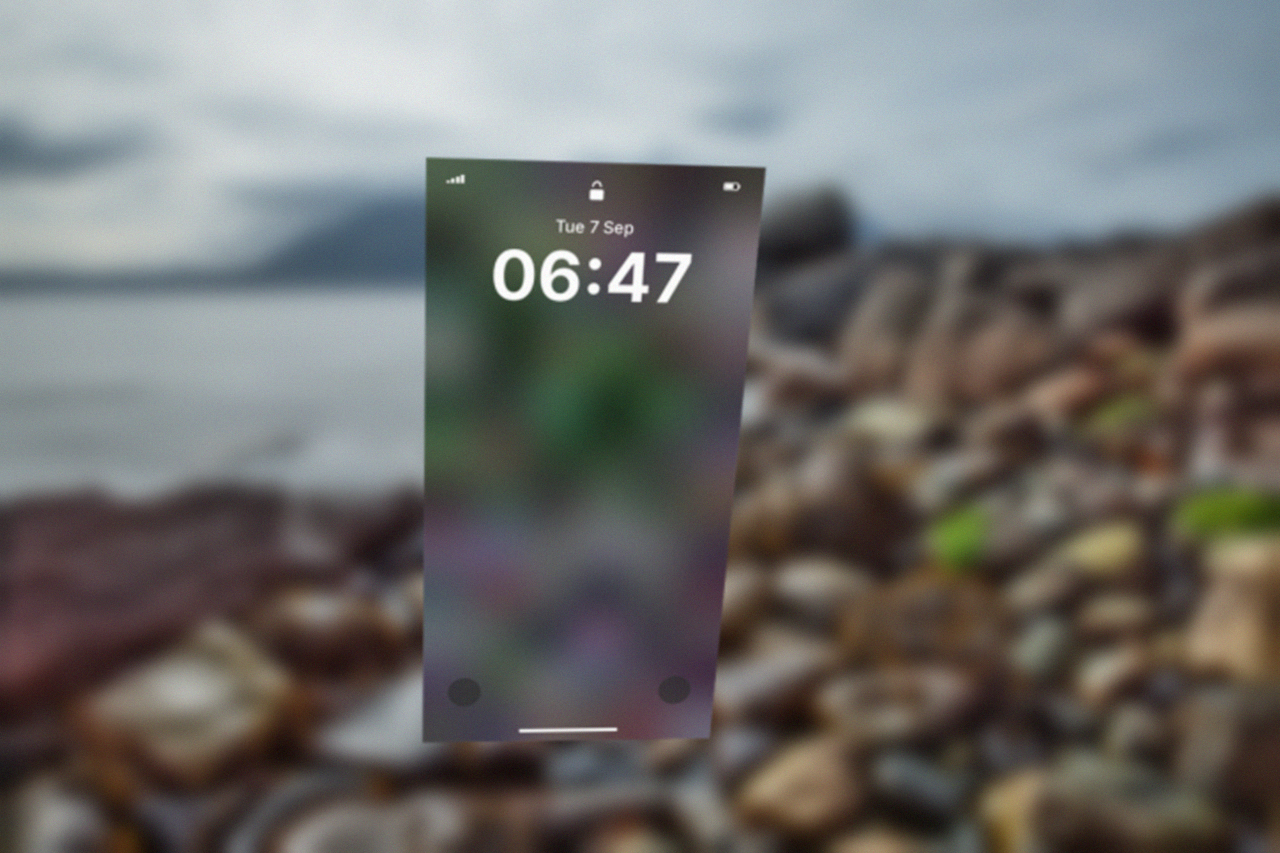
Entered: 6.47
